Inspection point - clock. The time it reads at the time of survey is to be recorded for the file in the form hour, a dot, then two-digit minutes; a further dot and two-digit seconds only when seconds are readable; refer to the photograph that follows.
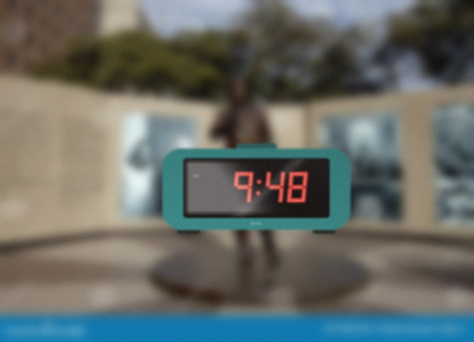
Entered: 9.48
